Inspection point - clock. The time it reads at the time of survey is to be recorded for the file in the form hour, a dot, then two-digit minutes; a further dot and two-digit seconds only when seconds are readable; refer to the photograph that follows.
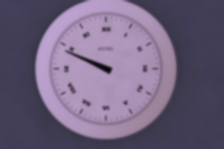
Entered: 9.49
